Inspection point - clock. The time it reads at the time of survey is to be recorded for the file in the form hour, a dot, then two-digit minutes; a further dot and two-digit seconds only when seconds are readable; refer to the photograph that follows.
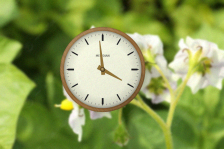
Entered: 3.59
